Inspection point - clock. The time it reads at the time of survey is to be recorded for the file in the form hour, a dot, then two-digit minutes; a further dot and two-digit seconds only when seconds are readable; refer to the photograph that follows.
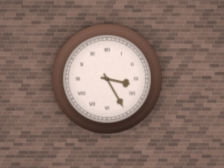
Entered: 3.25
